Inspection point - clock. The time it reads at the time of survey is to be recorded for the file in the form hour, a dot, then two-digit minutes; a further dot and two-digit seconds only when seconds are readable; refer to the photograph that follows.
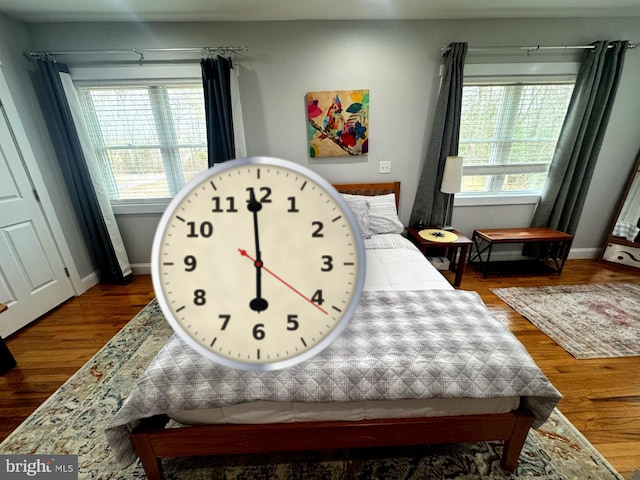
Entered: 5.59.21
